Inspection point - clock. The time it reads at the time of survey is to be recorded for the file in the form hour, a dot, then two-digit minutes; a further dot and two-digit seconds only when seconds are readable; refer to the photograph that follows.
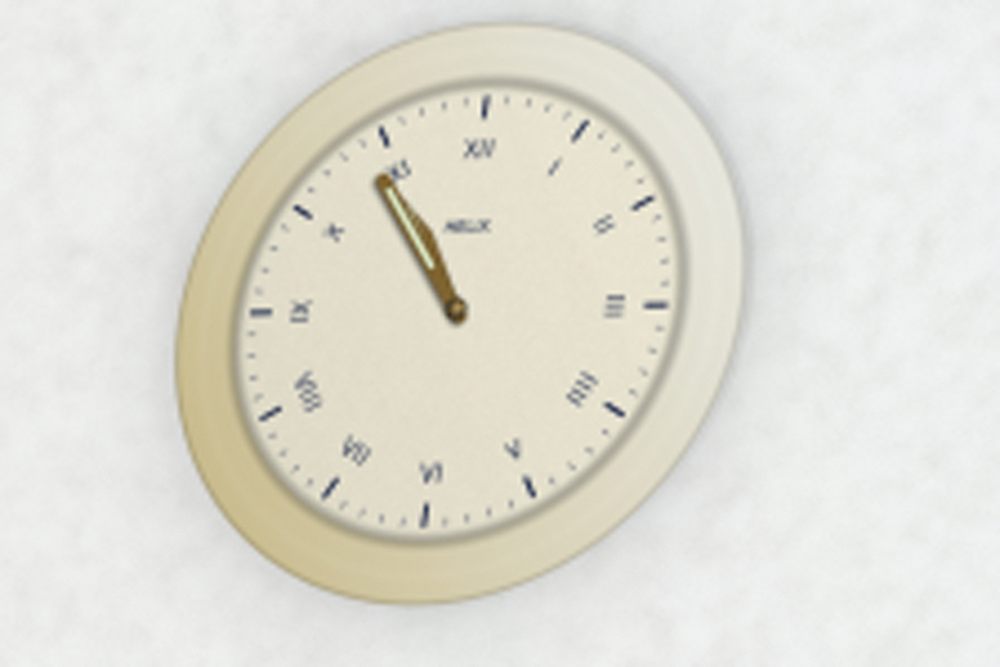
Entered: 10.54
